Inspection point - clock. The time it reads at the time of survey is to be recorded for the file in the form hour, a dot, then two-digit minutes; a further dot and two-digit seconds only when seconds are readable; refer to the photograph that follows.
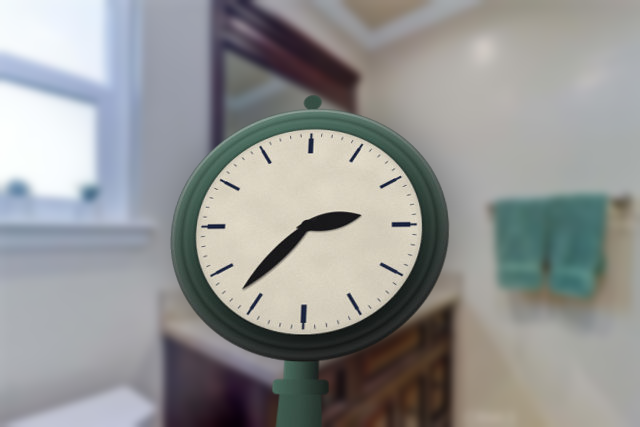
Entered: 2.37
